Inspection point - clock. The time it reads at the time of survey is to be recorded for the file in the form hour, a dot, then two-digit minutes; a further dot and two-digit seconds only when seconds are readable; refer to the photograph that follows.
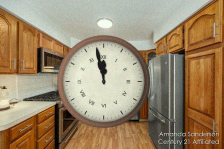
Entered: 11.58
